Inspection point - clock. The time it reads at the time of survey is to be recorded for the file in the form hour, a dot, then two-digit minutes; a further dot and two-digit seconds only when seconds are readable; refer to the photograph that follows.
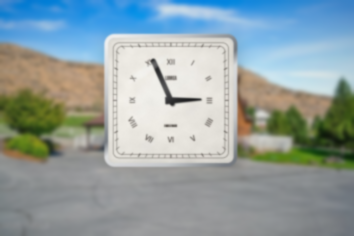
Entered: 2.56
